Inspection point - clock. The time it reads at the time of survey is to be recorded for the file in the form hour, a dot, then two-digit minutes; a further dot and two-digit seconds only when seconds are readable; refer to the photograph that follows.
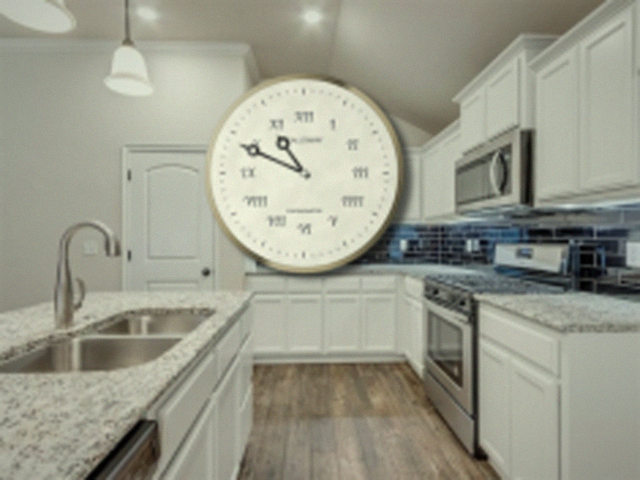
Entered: 10.49
